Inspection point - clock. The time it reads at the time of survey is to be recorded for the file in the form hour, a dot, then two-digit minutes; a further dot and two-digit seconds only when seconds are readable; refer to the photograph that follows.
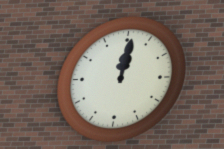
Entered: 12.01
